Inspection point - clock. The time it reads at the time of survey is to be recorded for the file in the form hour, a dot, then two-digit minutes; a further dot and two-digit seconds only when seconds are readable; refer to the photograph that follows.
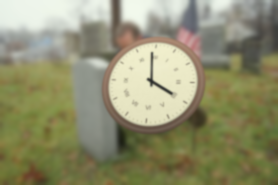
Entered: 3.59
